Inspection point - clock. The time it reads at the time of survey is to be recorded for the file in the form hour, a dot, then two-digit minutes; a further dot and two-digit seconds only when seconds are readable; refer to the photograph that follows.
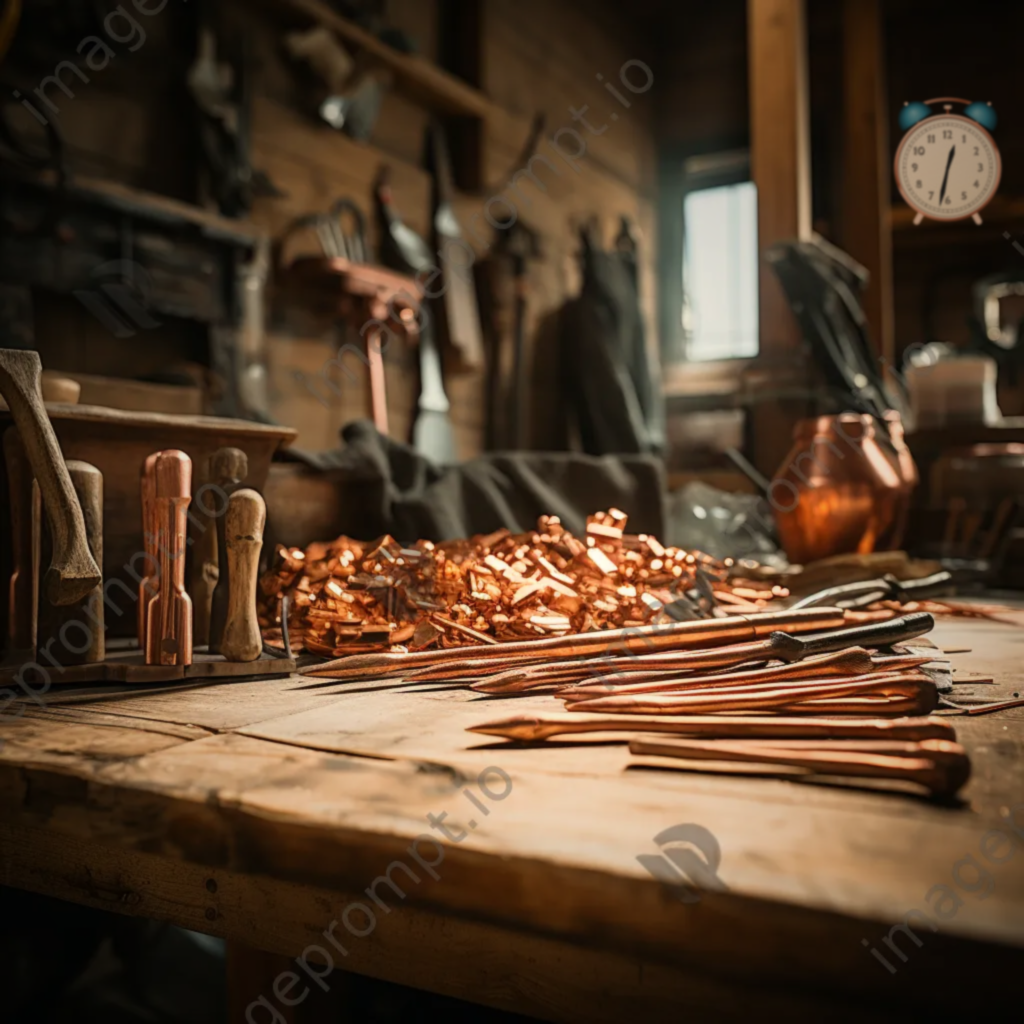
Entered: 12.32
